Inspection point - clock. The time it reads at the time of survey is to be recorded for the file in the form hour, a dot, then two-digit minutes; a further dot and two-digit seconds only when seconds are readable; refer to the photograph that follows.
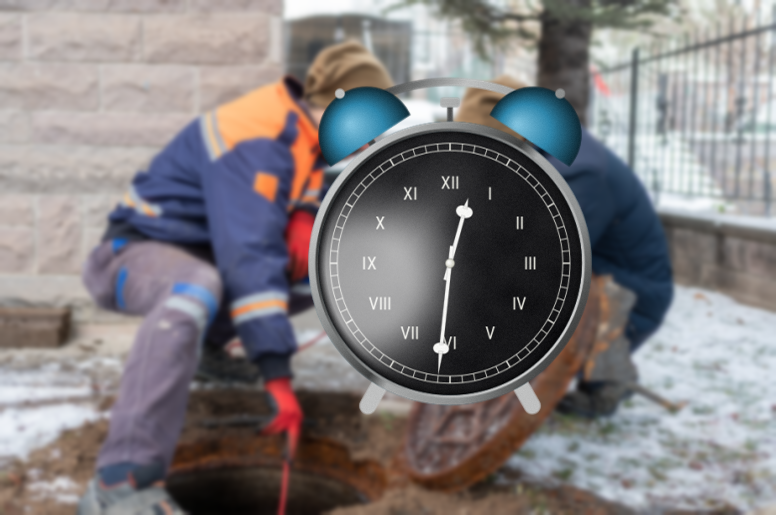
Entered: 12.31
